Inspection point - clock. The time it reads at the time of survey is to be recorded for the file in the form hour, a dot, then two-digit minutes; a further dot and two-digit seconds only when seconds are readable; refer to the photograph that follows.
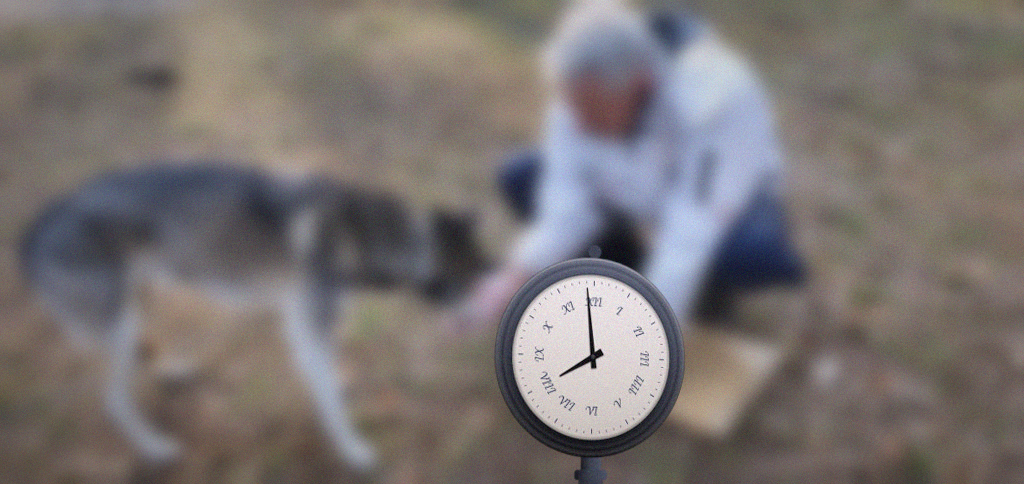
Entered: 7.59
